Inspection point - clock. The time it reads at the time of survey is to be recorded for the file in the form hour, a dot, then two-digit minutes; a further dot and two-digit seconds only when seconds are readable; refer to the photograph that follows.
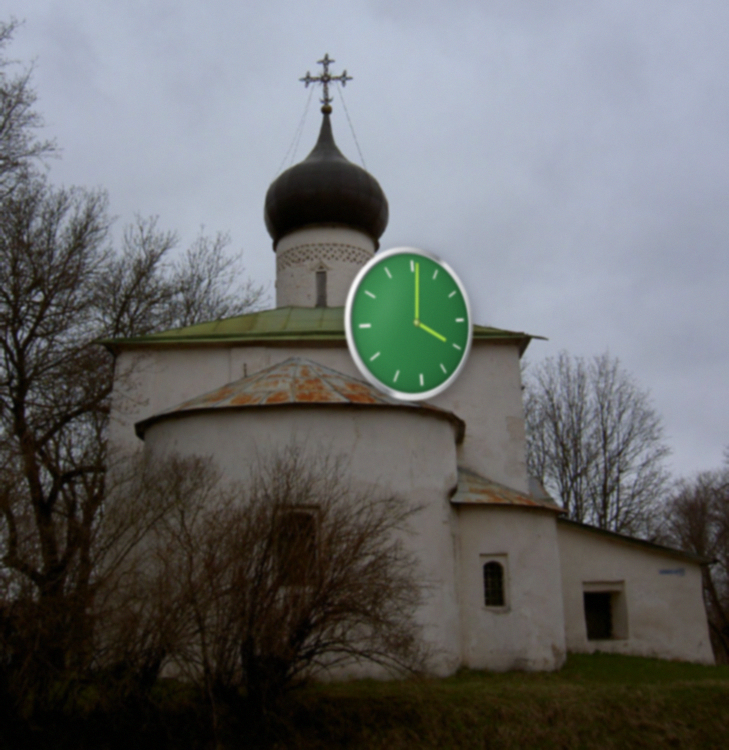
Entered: 4.01
